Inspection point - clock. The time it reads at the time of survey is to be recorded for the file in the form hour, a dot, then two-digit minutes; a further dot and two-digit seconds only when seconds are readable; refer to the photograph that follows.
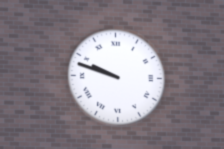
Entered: 9.48
